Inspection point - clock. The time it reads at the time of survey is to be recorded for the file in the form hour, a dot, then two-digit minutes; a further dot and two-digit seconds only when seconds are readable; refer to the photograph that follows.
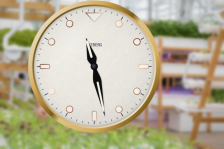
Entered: 11.28
